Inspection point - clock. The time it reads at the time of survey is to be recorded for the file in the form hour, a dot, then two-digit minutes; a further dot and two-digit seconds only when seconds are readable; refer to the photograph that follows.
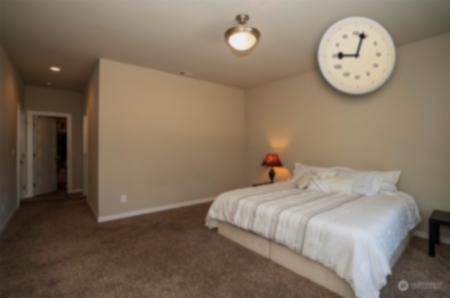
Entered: 9.03
